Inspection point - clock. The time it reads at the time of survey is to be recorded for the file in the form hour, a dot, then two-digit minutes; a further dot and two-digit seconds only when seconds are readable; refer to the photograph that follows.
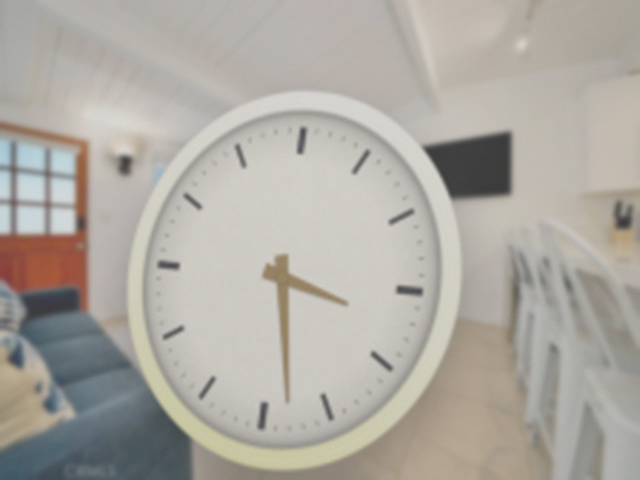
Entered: 3.28
